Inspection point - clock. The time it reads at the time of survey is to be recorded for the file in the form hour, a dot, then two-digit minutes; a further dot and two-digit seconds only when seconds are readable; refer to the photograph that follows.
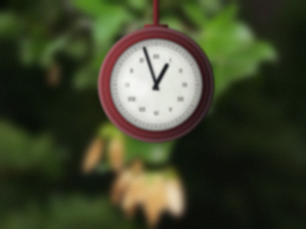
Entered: 12.57
